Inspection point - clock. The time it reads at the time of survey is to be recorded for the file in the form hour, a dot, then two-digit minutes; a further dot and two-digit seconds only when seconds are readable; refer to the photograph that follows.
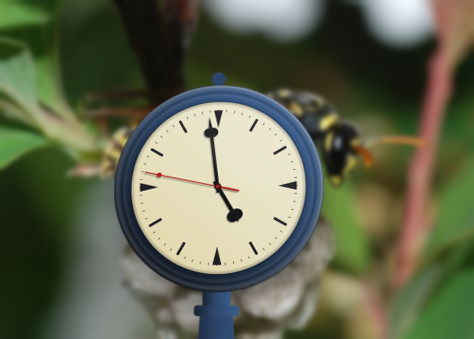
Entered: 4.58.47
